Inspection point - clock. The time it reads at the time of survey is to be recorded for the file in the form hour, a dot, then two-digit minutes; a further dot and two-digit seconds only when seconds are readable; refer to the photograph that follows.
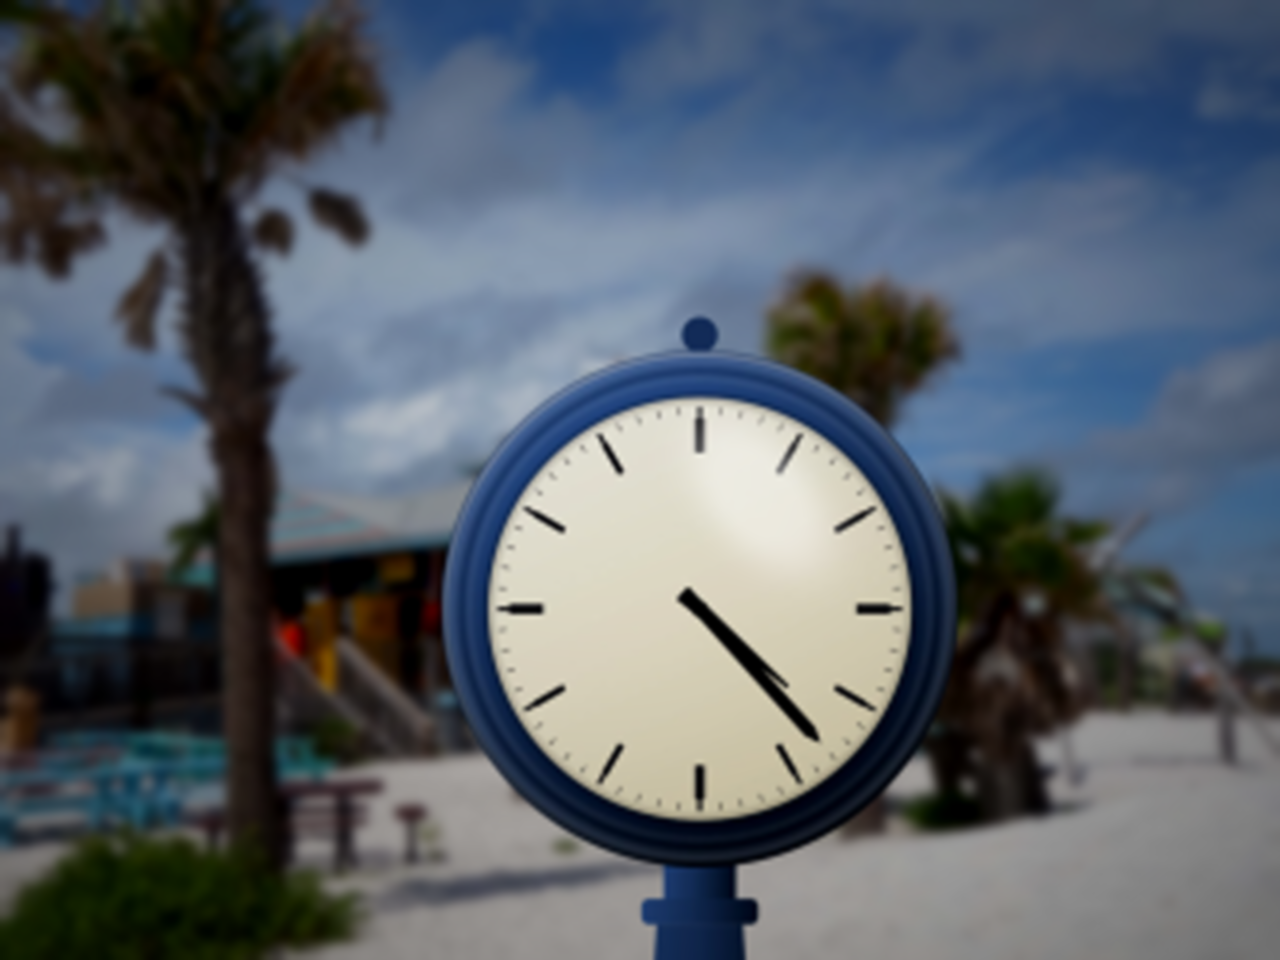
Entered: 4.23
